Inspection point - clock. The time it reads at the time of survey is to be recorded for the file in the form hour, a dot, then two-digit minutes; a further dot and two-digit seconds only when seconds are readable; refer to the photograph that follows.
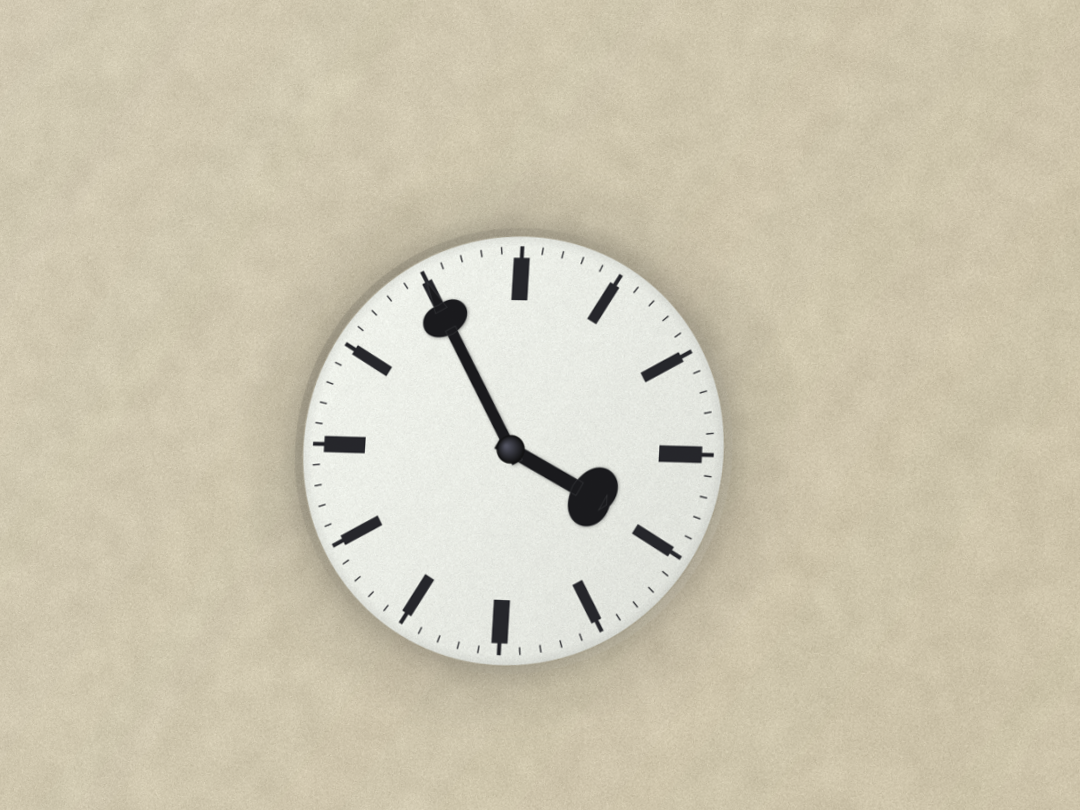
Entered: 3.55
